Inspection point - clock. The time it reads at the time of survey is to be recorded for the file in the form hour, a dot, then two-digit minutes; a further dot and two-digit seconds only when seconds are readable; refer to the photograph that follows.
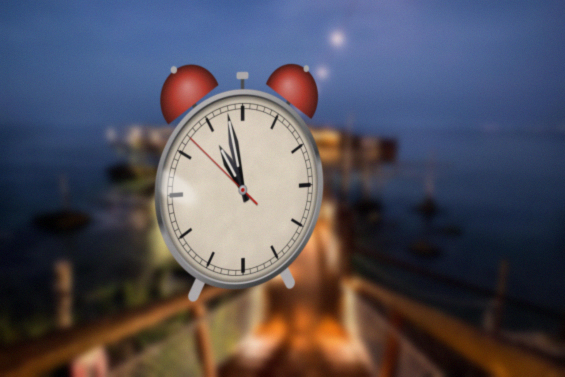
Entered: 10.57.52
